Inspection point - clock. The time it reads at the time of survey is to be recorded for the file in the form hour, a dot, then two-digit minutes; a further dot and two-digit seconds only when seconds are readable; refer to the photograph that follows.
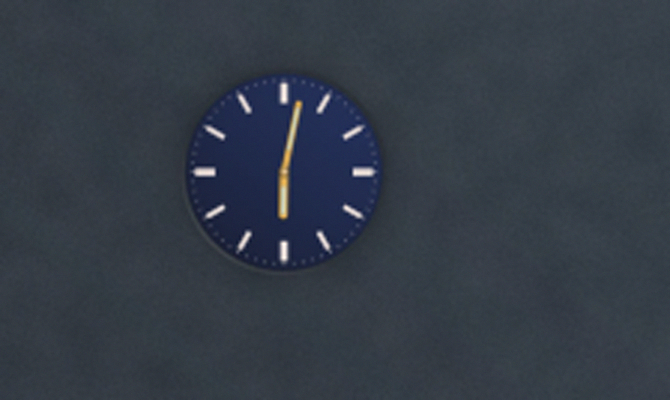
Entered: 6.02
